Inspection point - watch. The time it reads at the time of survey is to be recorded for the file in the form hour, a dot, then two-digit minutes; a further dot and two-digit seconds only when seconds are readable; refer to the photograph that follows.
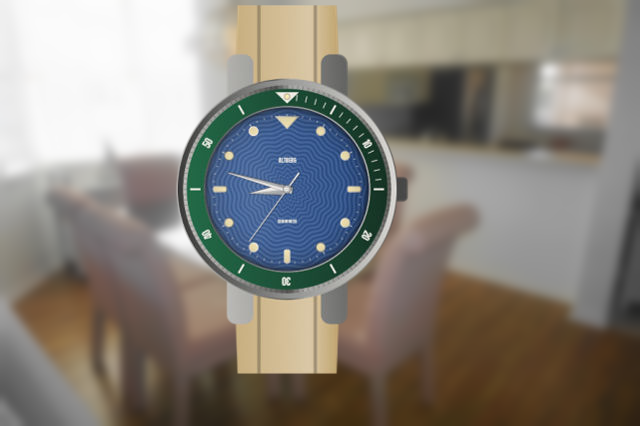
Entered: 8.47.36
